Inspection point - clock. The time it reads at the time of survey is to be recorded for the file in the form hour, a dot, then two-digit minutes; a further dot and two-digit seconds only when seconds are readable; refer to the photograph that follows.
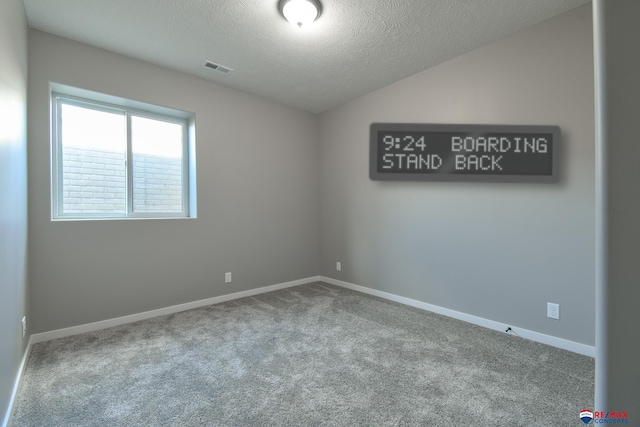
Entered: 9.24
